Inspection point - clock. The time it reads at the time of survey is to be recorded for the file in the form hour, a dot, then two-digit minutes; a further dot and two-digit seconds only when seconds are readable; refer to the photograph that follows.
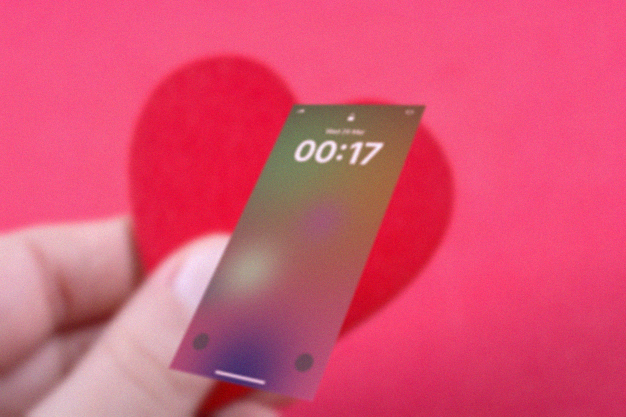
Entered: 0.17
